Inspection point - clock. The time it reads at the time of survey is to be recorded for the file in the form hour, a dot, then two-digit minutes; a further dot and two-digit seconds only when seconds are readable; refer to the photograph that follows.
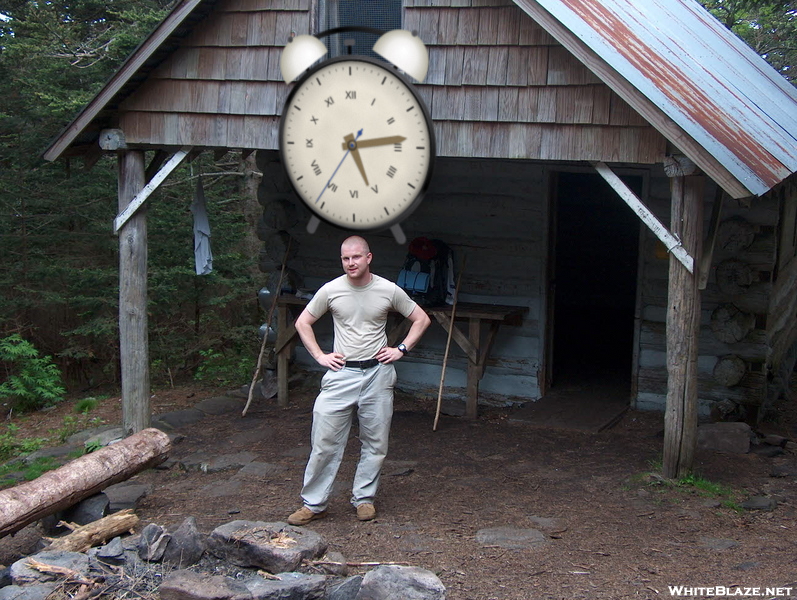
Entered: 5.13.36
